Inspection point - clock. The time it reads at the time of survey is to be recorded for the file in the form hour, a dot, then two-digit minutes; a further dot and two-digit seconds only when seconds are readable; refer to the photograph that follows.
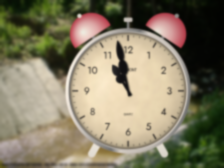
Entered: 10.58
